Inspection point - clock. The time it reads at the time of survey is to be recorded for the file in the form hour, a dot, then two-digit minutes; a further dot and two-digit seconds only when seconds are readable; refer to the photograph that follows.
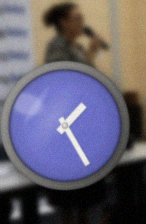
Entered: 1.25
